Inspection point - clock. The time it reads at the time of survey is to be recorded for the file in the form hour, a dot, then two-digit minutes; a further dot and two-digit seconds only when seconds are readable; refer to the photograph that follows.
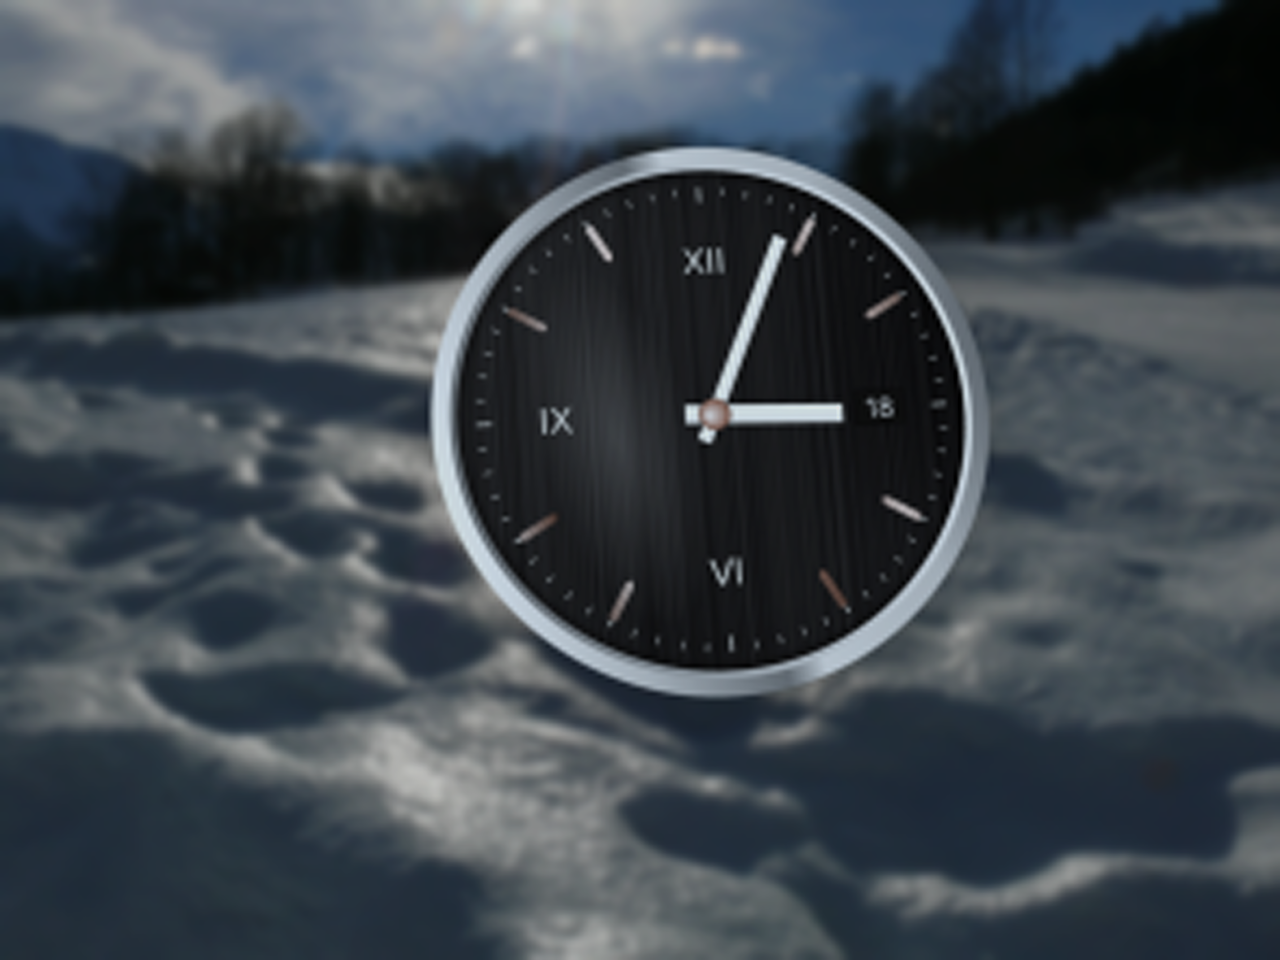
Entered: 3.04
